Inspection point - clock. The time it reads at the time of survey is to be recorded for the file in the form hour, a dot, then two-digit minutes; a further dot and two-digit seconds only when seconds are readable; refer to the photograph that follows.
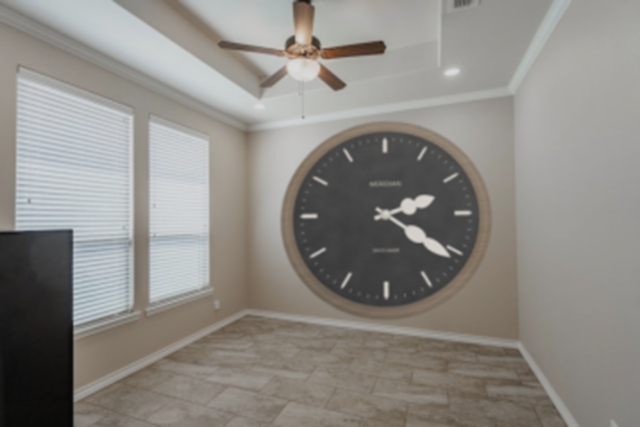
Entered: 2.21
